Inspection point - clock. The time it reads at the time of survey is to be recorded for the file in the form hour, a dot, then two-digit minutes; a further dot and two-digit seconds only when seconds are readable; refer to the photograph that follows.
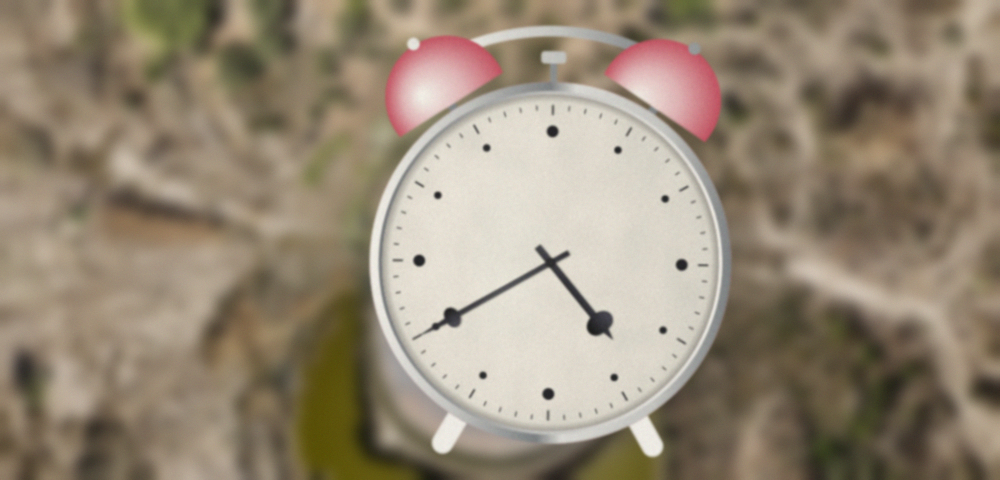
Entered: 4.40
